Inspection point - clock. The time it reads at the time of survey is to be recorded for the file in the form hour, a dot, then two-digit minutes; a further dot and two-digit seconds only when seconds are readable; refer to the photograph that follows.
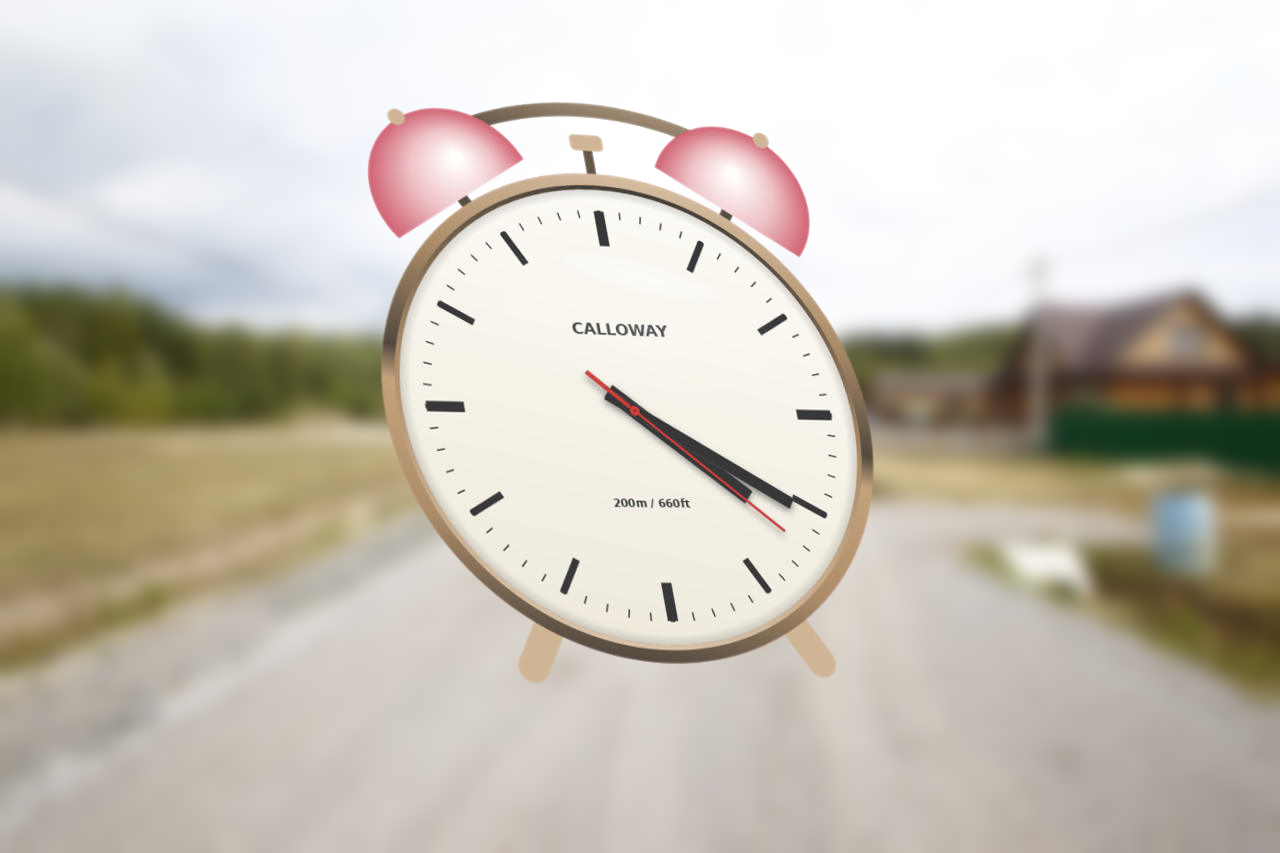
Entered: 4.20.22
